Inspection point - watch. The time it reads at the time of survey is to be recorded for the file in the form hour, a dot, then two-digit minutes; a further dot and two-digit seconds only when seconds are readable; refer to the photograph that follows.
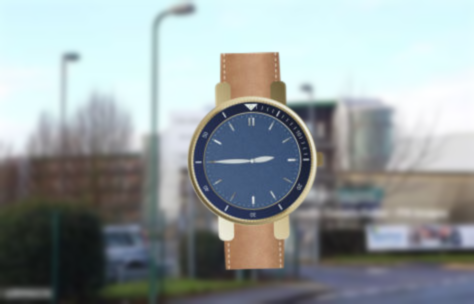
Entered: 2.45
